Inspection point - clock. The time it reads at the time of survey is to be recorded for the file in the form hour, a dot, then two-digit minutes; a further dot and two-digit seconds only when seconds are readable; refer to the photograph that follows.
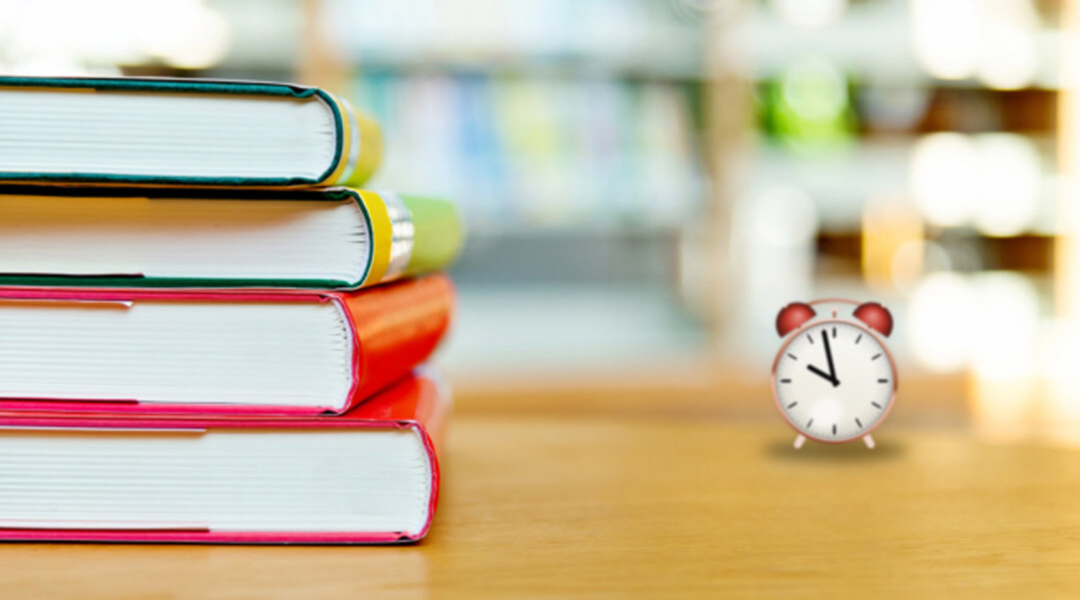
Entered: 9.58
